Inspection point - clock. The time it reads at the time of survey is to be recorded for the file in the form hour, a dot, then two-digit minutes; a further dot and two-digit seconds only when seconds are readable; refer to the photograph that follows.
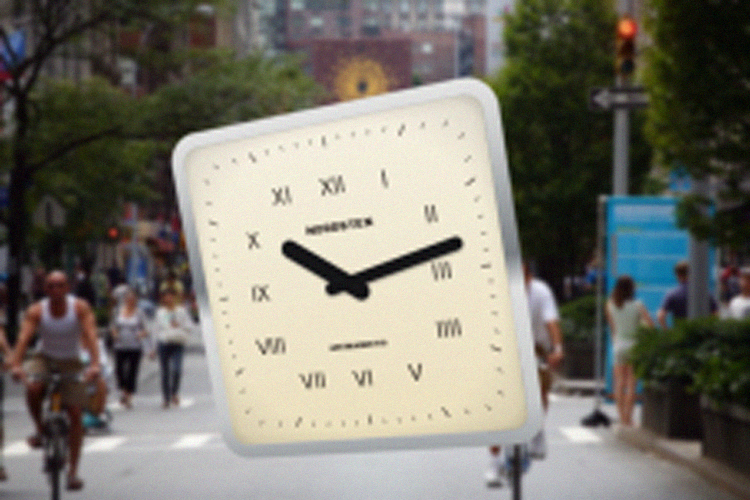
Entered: 10.13
